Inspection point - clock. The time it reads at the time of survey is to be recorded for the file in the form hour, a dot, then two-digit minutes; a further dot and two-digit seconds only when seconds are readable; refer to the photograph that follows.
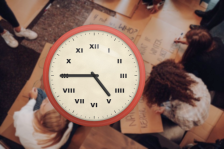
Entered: 4.45
